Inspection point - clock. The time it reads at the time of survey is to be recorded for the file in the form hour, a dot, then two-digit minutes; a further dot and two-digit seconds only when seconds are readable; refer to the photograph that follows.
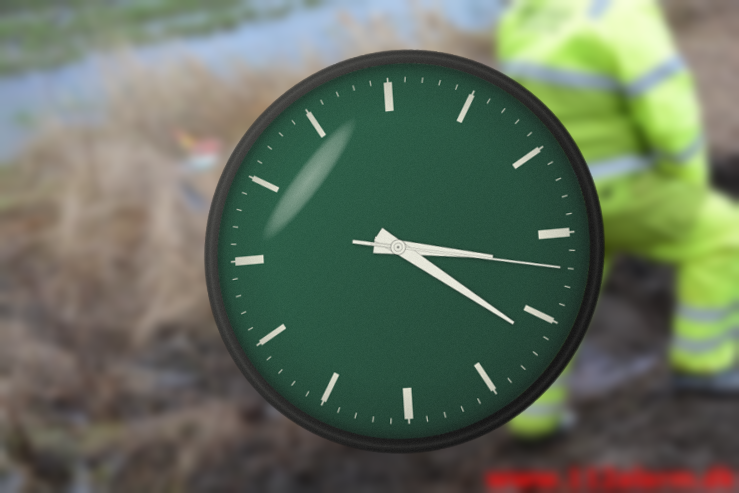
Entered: 3.21.17
